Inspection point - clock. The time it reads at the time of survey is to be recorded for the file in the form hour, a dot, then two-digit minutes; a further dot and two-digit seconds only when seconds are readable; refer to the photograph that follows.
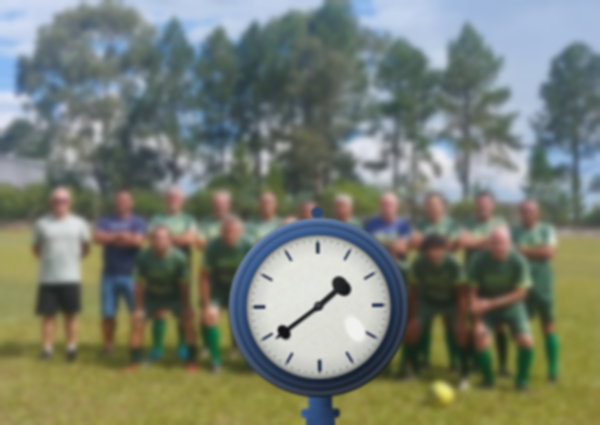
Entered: 1.39
